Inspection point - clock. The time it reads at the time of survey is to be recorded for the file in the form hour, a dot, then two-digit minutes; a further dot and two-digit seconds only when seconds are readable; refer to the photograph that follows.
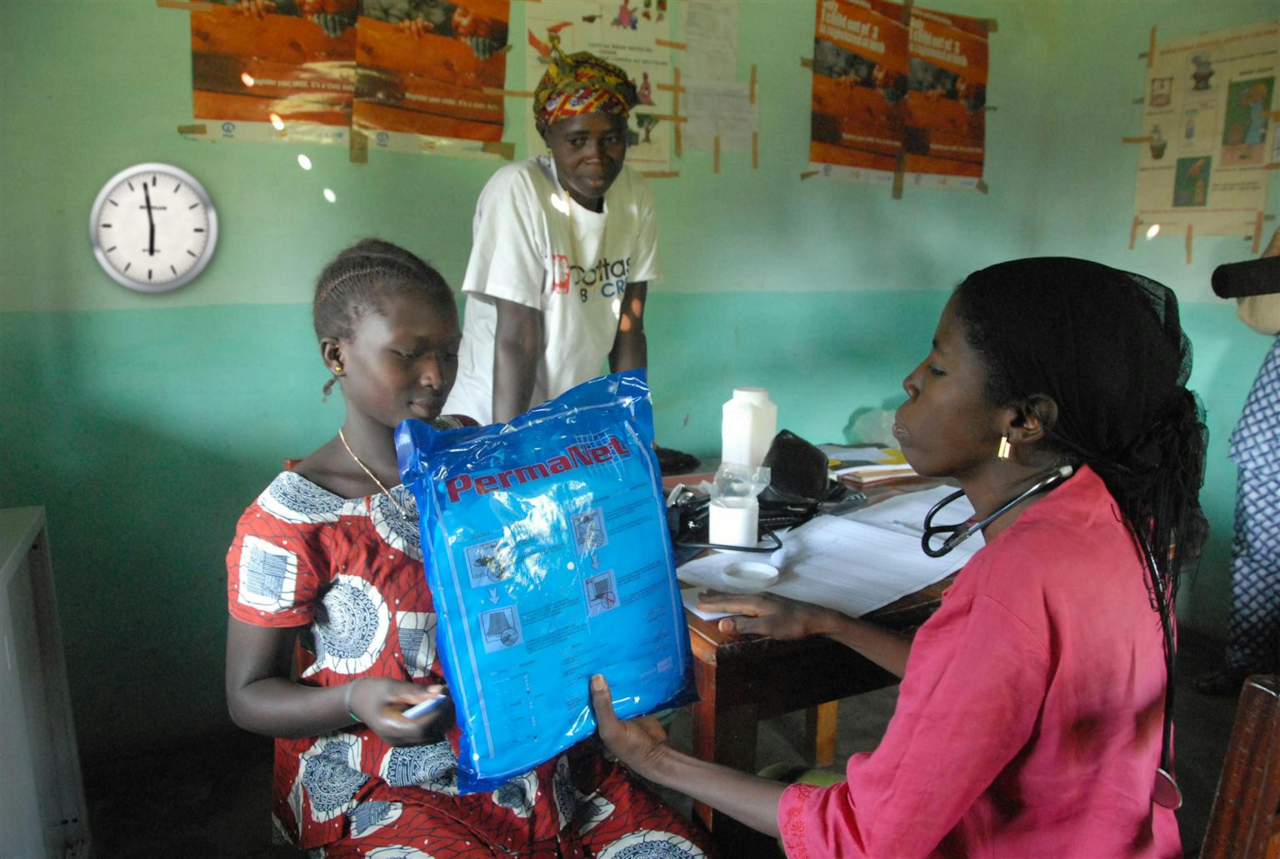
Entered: 5.58
